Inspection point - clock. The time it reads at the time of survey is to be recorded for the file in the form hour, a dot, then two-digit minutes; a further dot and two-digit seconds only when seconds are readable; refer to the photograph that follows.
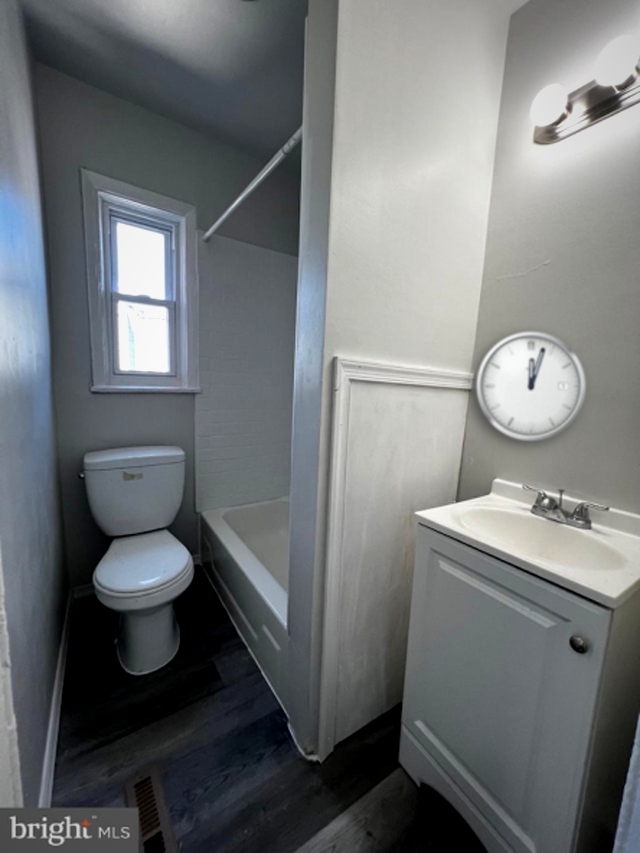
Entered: 12.03
